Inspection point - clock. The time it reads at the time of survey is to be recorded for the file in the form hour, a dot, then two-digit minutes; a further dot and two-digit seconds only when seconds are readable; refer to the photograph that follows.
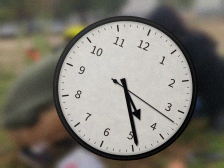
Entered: 4.24.17
